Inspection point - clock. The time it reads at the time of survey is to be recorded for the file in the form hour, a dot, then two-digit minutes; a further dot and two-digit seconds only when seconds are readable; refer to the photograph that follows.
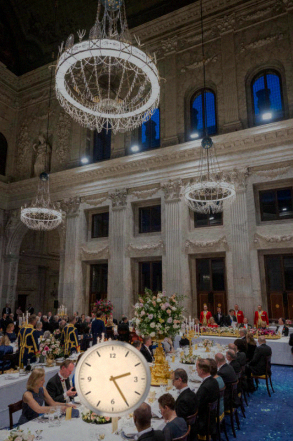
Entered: 2.25
